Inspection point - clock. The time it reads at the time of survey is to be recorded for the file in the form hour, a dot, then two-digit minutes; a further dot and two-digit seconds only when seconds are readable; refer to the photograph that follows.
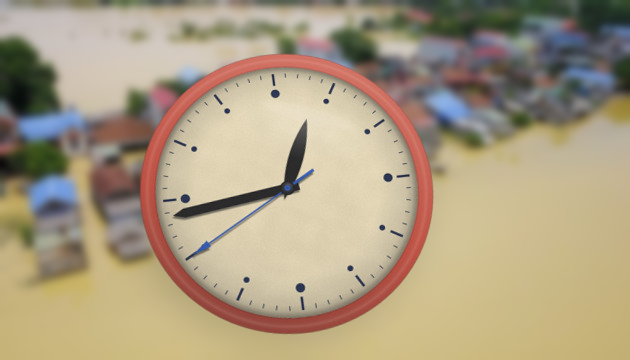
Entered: 12.43.40
